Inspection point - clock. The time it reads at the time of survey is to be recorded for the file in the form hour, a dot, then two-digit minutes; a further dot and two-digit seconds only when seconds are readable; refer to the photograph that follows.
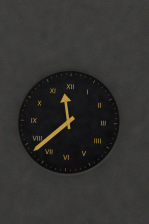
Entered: 11.38
